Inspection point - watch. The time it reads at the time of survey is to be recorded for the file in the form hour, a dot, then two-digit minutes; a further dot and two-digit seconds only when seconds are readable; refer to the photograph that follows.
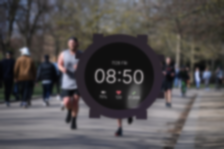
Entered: 8.50
